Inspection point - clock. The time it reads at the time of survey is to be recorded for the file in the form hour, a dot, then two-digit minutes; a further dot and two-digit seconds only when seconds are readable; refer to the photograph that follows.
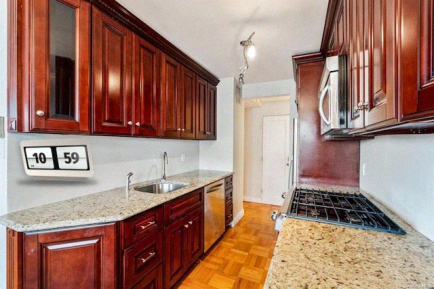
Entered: 10.59
